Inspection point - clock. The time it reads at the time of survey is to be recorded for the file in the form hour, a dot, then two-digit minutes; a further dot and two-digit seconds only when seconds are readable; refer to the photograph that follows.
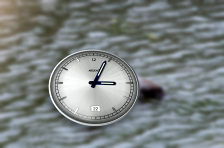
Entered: 3.04
